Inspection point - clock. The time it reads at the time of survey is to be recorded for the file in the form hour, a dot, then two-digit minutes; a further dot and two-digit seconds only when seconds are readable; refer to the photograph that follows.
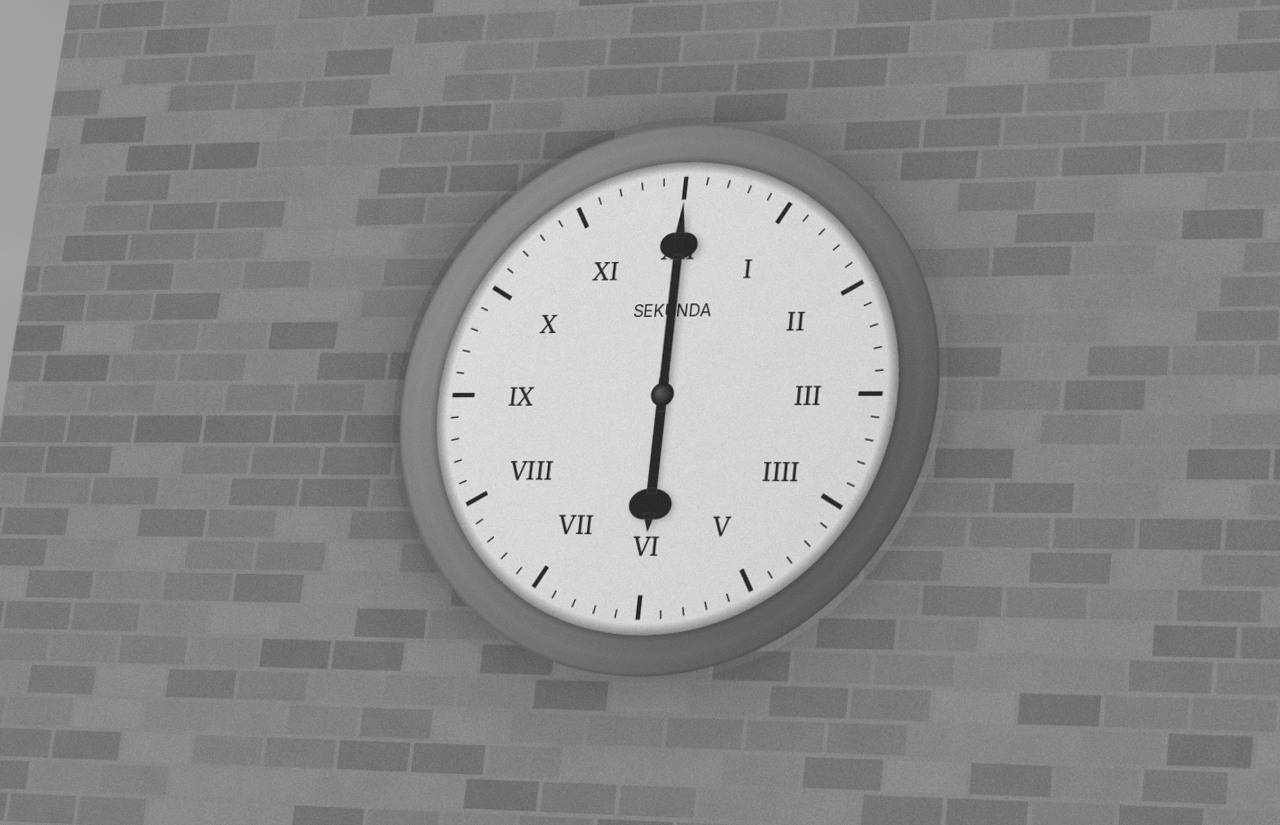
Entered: 6.00
